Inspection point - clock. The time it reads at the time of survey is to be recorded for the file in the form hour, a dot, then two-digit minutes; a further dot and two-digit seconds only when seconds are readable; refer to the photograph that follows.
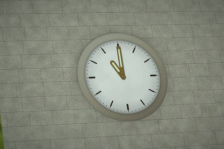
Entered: 11.00
